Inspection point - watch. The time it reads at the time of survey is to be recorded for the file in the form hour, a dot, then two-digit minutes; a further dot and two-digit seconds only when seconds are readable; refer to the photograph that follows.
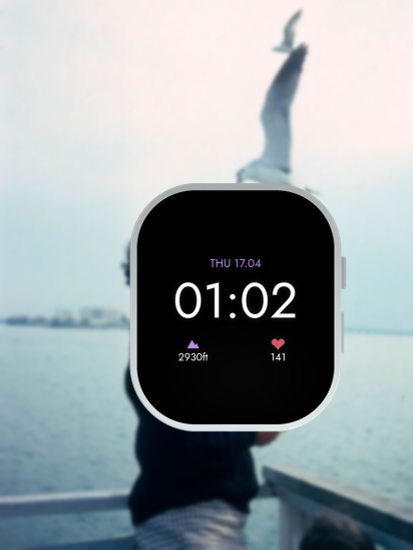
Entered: 1.02
